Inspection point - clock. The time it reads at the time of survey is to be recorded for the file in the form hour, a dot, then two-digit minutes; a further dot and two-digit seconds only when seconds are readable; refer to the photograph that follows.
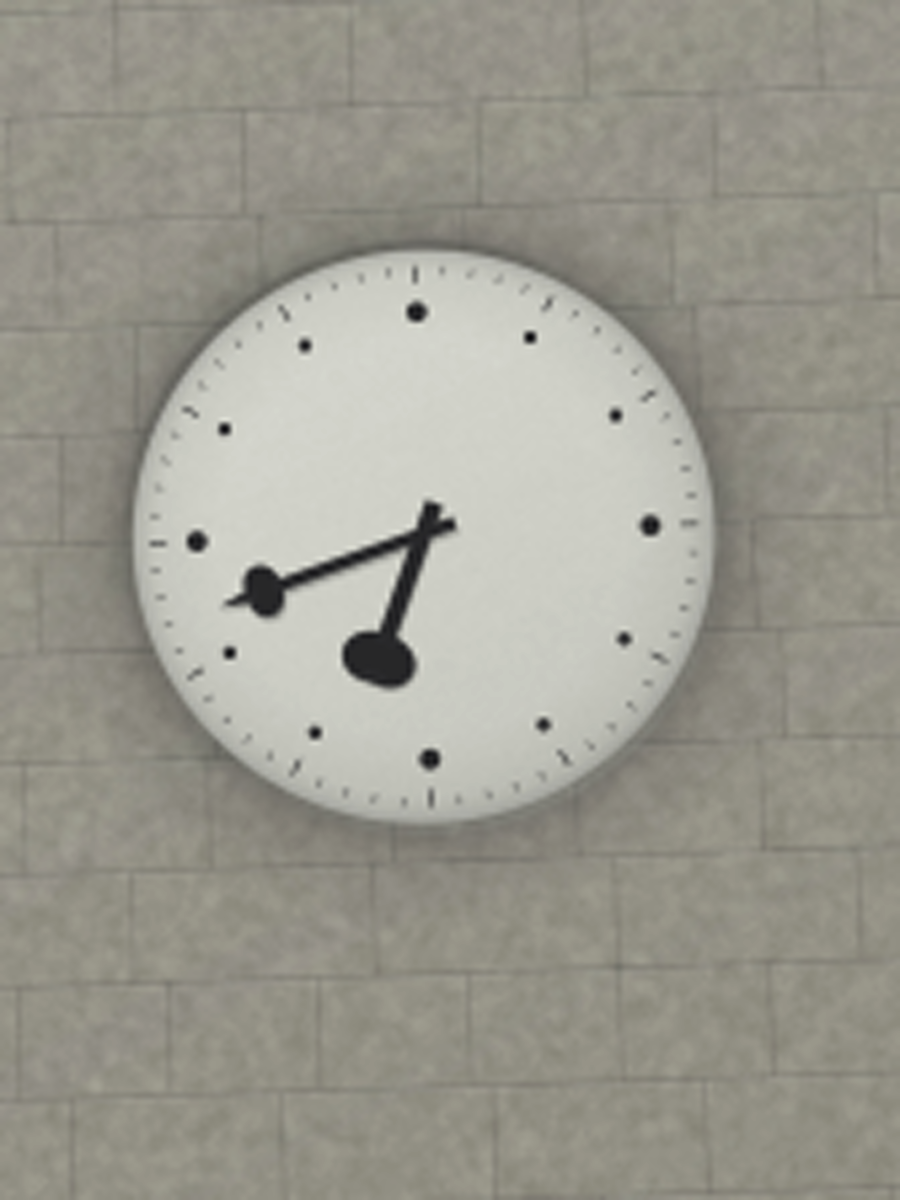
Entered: 6.42
